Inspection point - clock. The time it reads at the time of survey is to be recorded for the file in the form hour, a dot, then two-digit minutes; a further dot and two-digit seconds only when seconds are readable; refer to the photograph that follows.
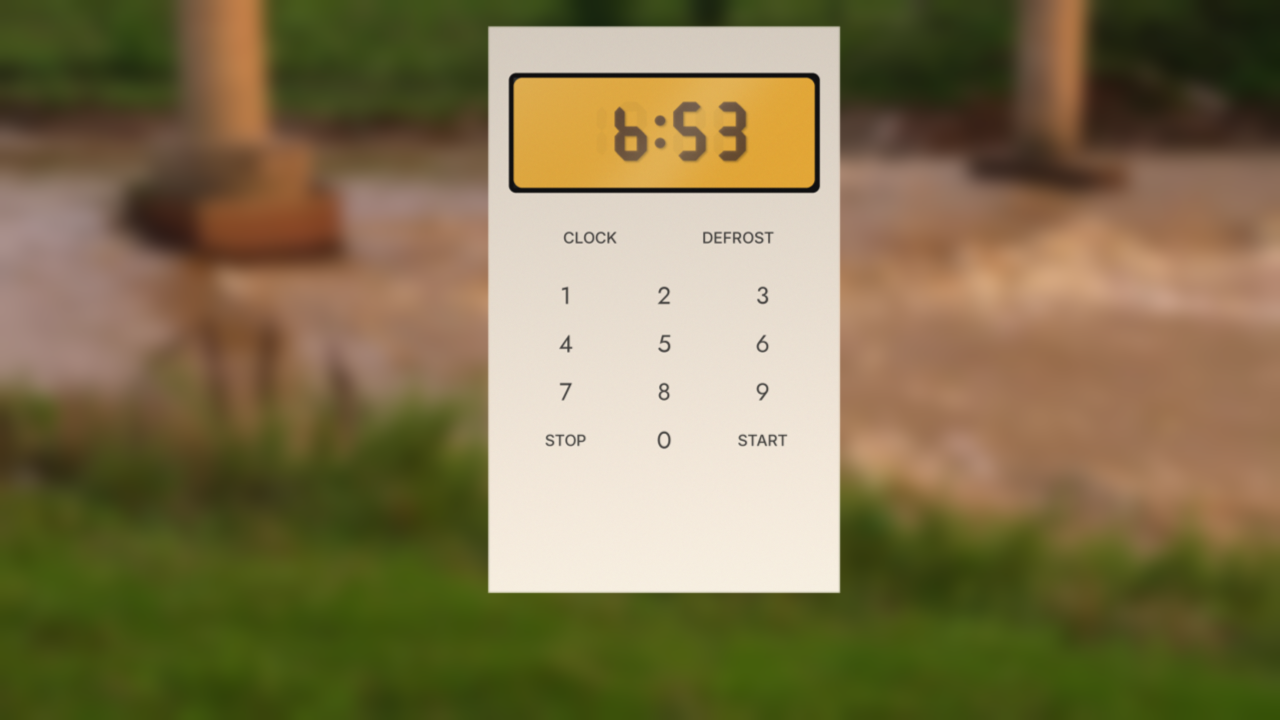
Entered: 6.53
